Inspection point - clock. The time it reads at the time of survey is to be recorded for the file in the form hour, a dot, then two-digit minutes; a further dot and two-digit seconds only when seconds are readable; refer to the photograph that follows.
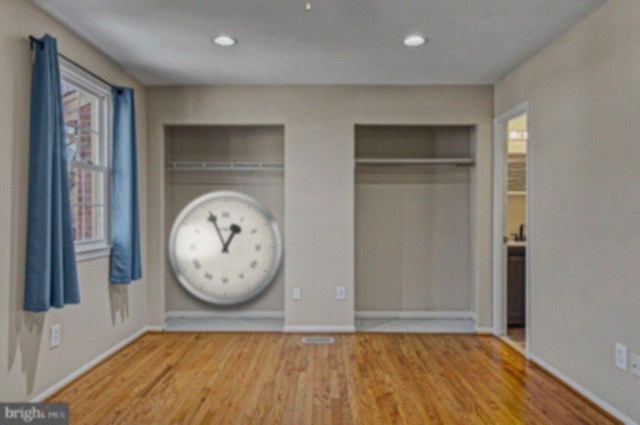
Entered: 12.56
